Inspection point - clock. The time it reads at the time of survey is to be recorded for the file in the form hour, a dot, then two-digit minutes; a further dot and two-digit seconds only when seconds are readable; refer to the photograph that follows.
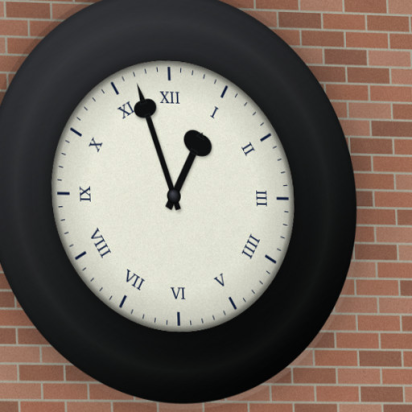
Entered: 12.57
